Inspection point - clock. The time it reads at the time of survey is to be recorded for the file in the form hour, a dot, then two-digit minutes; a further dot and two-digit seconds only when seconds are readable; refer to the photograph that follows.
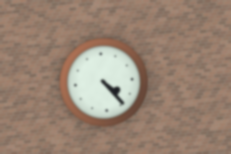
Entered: 4.24
